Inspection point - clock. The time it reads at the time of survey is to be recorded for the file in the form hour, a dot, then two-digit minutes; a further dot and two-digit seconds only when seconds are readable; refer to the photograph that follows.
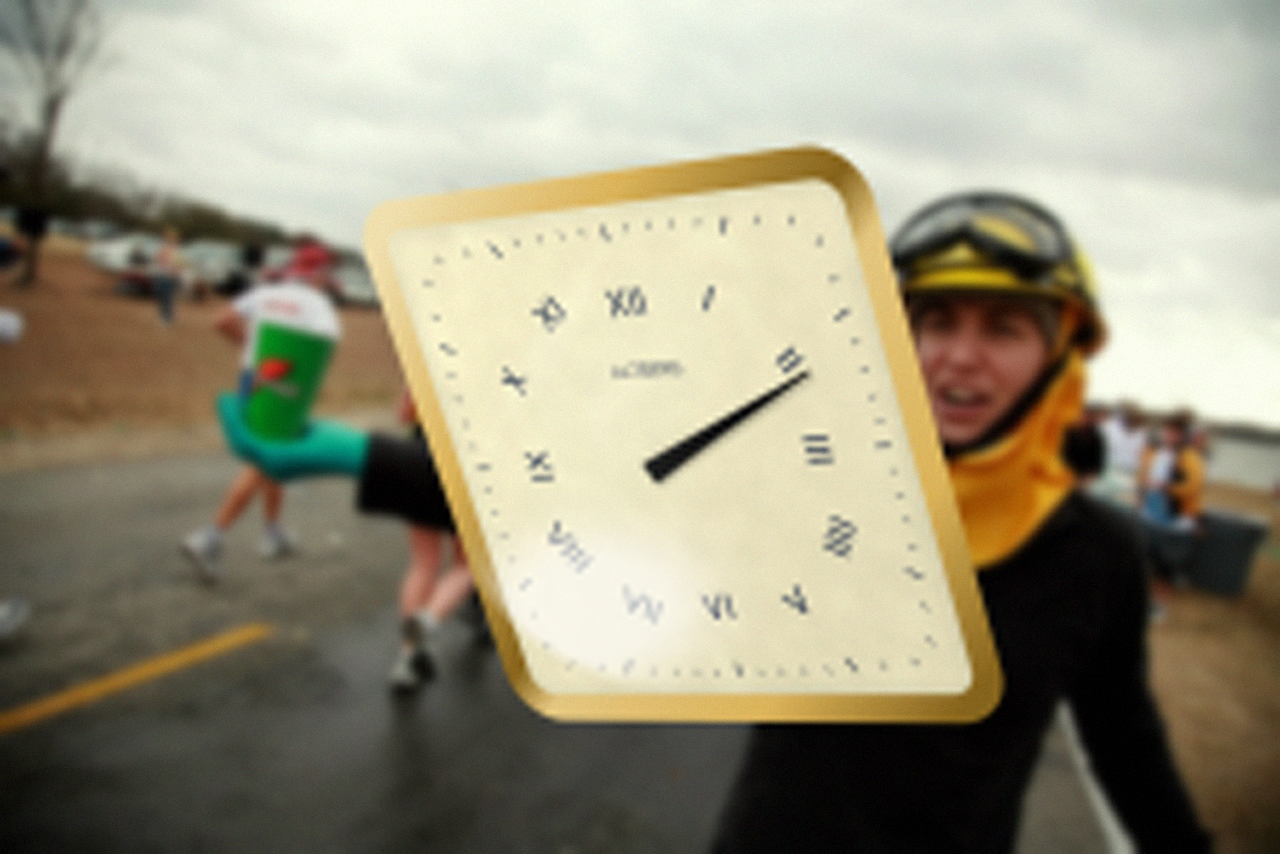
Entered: 2.11
